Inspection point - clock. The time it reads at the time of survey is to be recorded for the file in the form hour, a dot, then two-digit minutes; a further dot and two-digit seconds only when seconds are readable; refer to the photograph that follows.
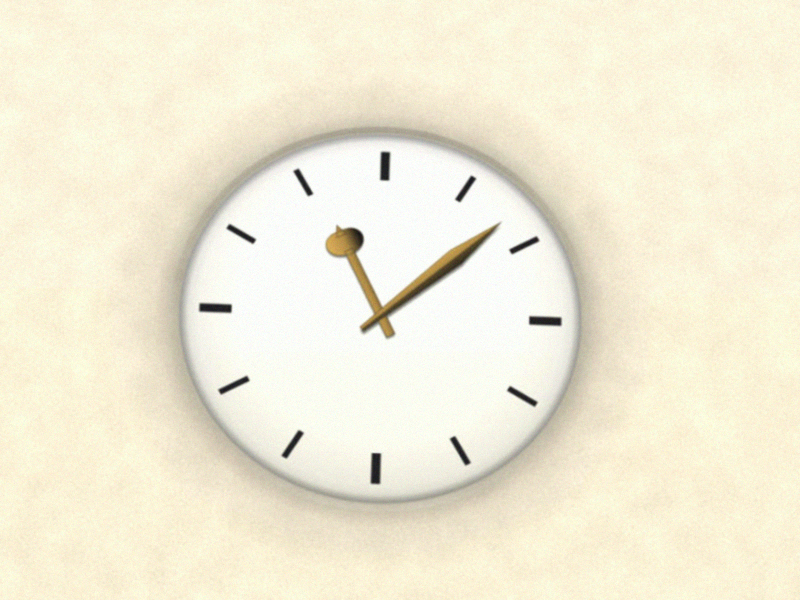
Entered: 11.08
